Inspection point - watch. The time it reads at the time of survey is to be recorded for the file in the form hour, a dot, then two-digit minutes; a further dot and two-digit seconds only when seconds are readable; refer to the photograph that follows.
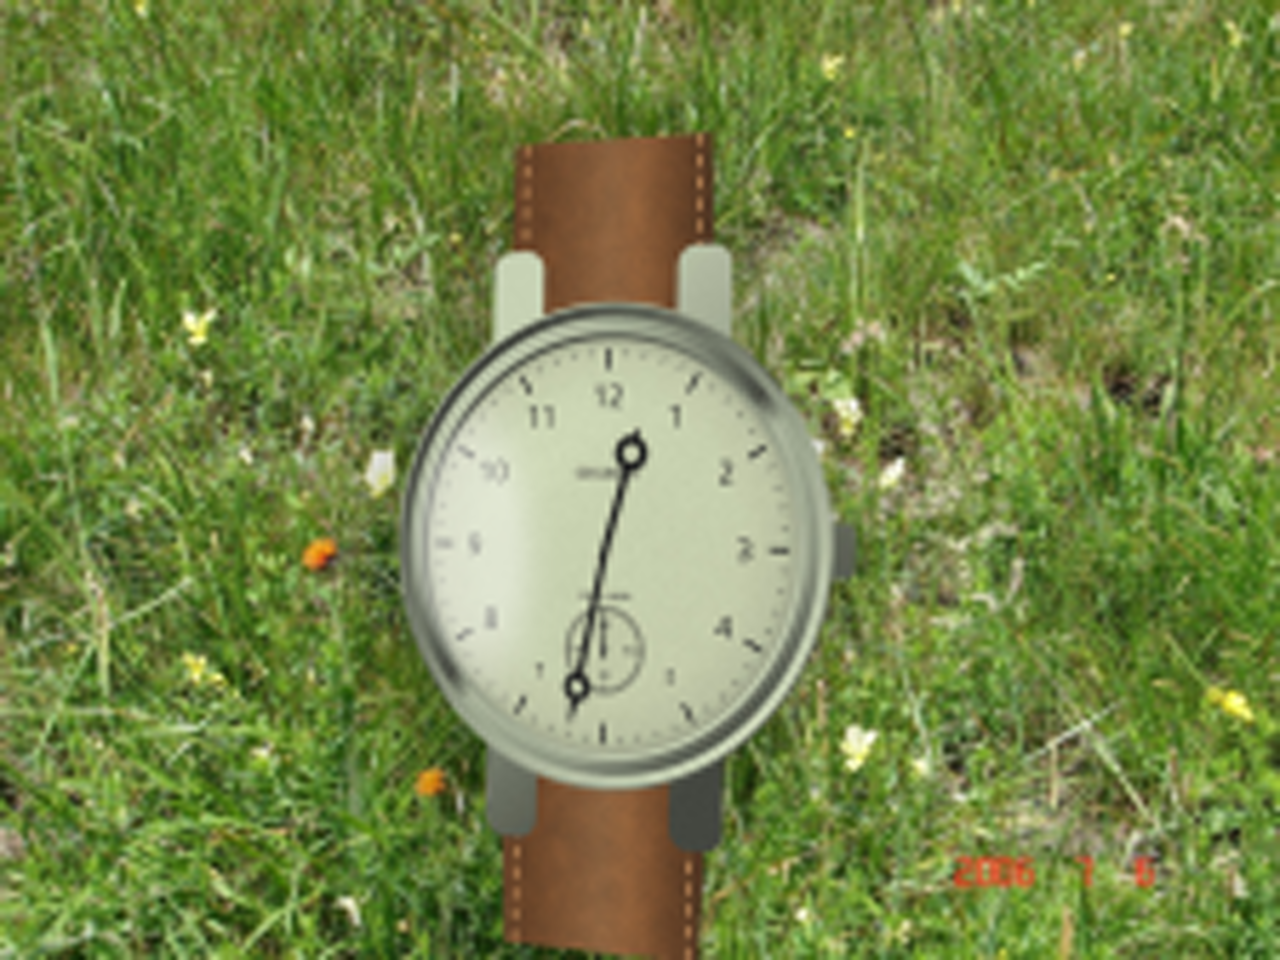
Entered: 12.32
